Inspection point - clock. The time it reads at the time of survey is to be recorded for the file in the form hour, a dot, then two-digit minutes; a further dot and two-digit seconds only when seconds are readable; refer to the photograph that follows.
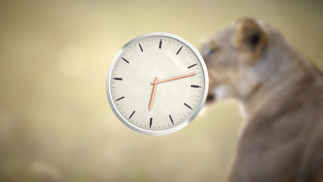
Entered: 6.12
